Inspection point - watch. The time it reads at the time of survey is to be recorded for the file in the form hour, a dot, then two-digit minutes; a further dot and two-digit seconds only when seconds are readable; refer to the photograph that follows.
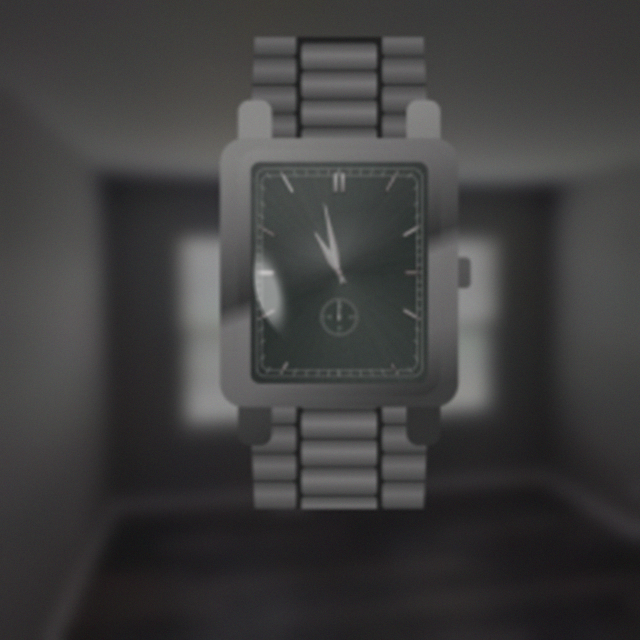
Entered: 10.58
